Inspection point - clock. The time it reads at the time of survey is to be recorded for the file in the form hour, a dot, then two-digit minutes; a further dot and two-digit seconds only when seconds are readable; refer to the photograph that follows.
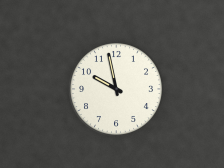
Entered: 9.58
